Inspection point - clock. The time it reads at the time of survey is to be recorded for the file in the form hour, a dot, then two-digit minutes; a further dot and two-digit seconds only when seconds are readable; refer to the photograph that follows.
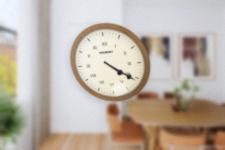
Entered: 4.21
